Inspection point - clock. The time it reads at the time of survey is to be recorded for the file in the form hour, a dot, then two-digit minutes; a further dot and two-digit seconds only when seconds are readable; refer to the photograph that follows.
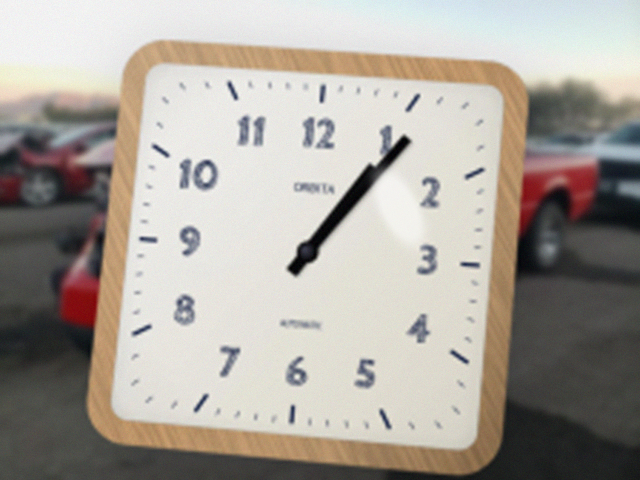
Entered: 1.06
